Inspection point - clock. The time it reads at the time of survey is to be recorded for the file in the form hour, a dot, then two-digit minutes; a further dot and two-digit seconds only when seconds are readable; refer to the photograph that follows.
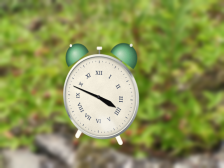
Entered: 3.48
